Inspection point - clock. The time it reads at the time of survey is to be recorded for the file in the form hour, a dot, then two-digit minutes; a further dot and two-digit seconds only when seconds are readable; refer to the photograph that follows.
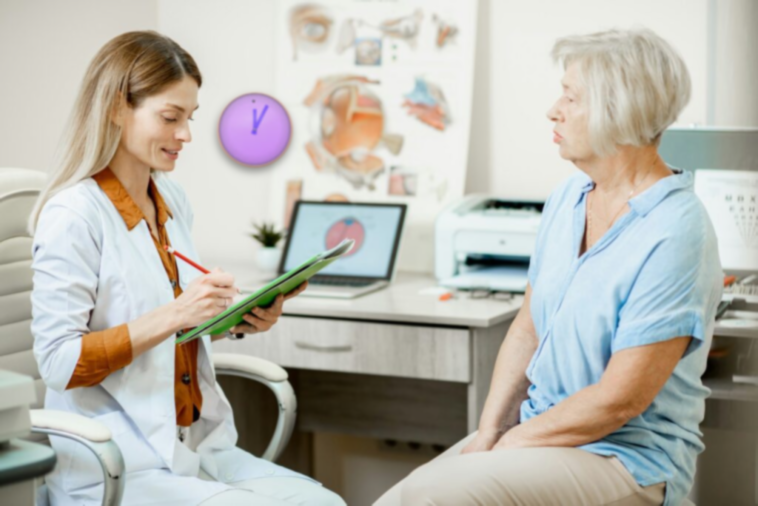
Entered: 12.05
